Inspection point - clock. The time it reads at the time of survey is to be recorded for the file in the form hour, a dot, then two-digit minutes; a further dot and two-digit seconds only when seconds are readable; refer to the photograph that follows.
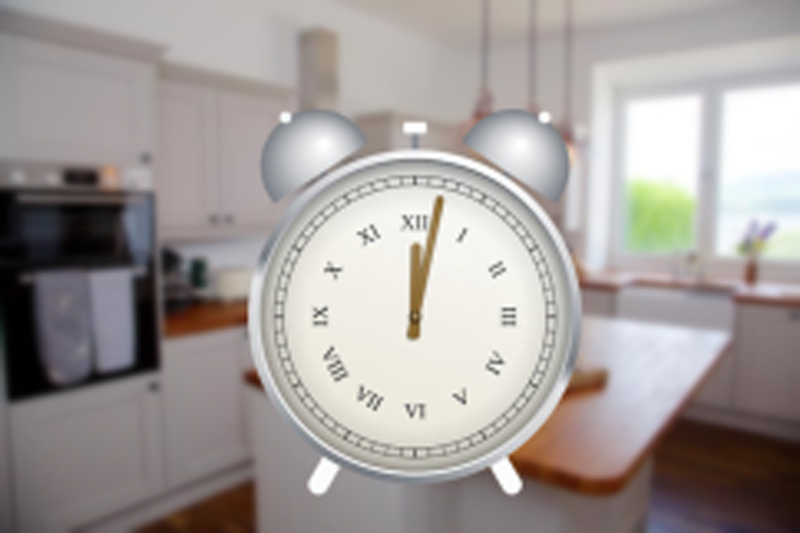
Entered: 12.02
